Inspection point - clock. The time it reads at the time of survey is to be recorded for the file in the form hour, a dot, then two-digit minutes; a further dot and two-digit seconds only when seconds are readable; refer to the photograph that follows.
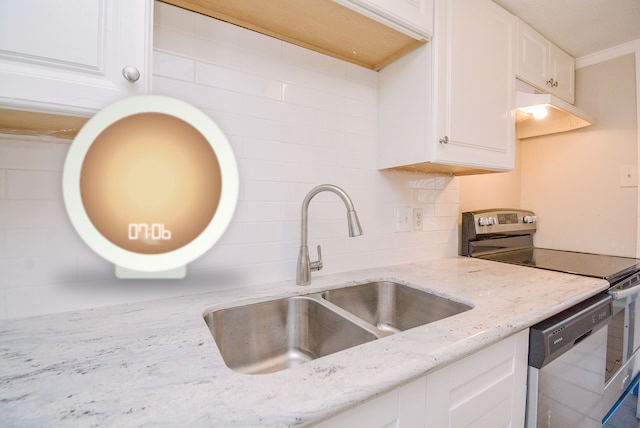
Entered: 7.06
